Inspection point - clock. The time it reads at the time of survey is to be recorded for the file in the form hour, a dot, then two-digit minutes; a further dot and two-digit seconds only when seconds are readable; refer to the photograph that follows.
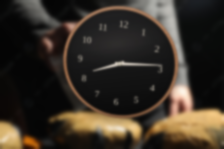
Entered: 8.14
